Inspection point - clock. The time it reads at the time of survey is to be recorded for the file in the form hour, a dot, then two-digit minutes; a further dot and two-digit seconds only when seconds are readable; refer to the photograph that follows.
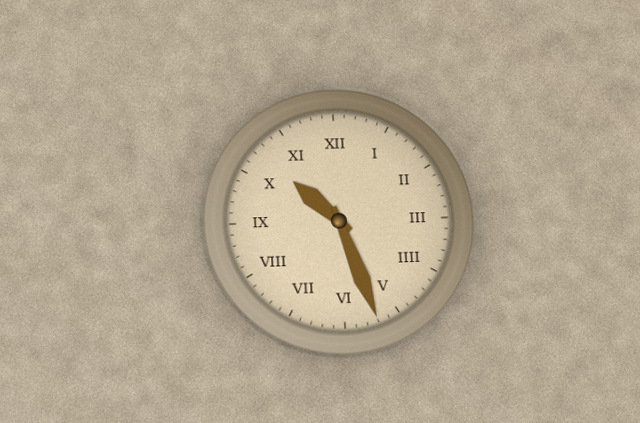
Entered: 10.27
